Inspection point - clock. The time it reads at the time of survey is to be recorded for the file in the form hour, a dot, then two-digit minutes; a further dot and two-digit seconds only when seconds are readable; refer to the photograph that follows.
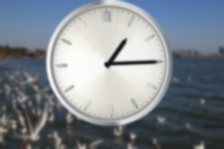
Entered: 1.15
